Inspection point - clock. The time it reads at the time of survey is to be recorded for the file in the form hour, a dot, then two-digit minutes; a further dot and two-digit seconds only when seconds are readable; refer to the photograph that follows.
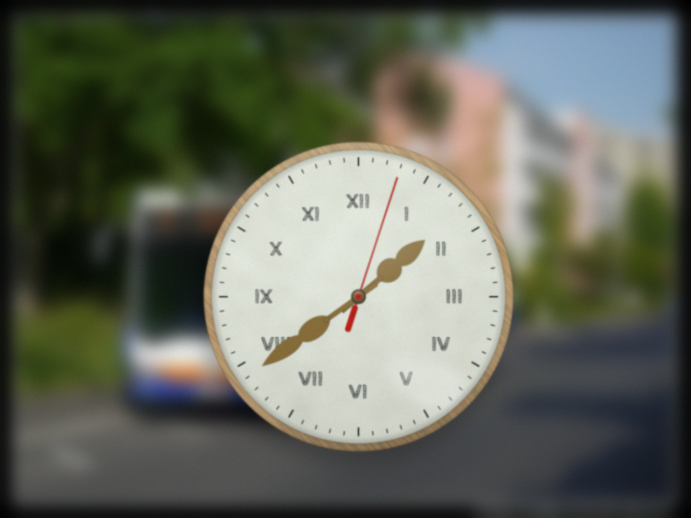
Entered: 1.39.03
